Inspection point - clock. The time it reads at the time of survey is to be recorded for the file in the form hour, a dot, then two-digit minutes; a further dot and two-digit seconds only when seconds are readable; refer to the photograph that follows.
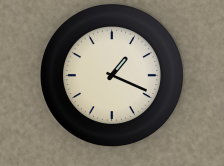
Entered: 1.19
